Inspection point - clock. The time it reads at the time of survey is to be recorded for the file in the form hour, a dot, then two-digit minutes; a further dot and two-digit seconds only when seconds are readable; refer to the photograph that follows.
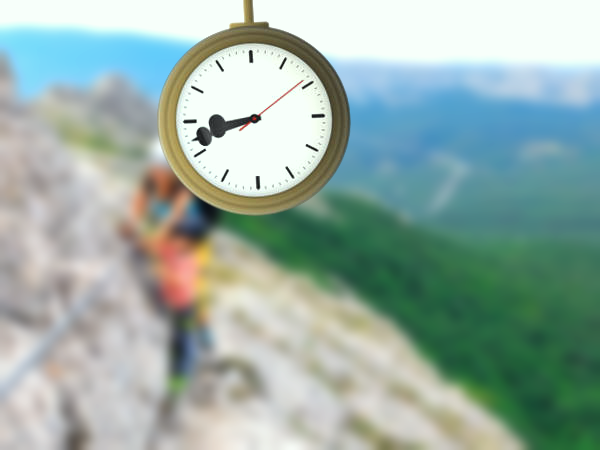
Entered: 8.42.09
